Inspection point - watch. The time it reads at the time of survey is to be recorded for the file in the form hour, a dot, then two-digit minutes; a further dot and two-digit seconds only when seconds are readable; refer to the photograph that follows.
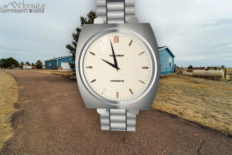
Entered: 9.58
